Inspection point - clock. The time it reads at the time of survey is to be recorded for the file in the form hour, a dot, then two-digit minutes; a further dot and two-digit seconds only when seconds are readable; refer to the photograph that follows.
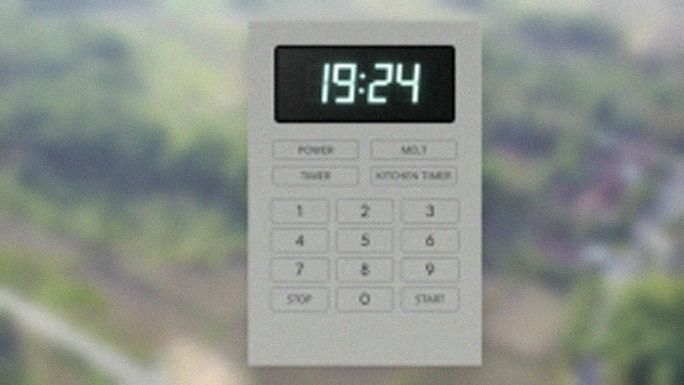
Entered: 19.24
